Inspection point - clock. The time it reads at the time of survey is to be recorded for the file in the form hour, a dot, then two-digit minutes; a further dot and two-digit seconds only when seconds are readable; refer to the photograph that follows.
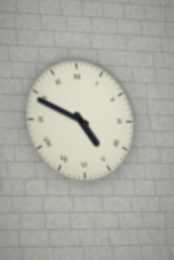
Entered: 4.49
